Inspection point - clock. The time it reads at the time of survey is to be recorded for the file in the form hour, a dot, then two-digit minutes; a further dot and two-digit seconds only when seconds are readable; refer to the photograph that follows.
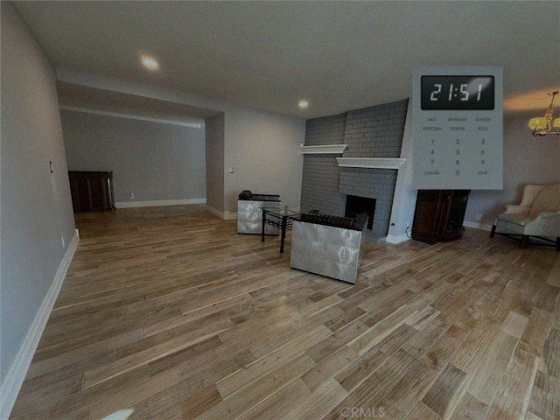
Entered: 21.51
